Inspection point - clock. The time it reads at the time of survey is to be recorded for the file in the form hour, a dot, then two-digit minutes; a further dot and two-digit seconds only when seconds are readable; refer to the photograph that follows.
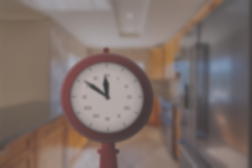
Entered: 11.51
